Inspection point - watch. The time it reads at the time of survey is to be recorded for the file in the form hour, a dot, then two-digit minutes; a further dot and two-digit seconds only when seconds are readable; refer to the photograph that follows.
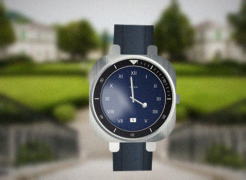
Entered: 3.59
